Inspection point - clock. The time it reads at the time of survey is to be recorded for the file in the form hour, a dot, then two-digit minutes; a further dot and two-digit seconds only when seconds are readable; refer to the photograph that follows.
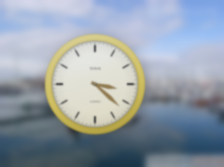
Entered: 3.22
